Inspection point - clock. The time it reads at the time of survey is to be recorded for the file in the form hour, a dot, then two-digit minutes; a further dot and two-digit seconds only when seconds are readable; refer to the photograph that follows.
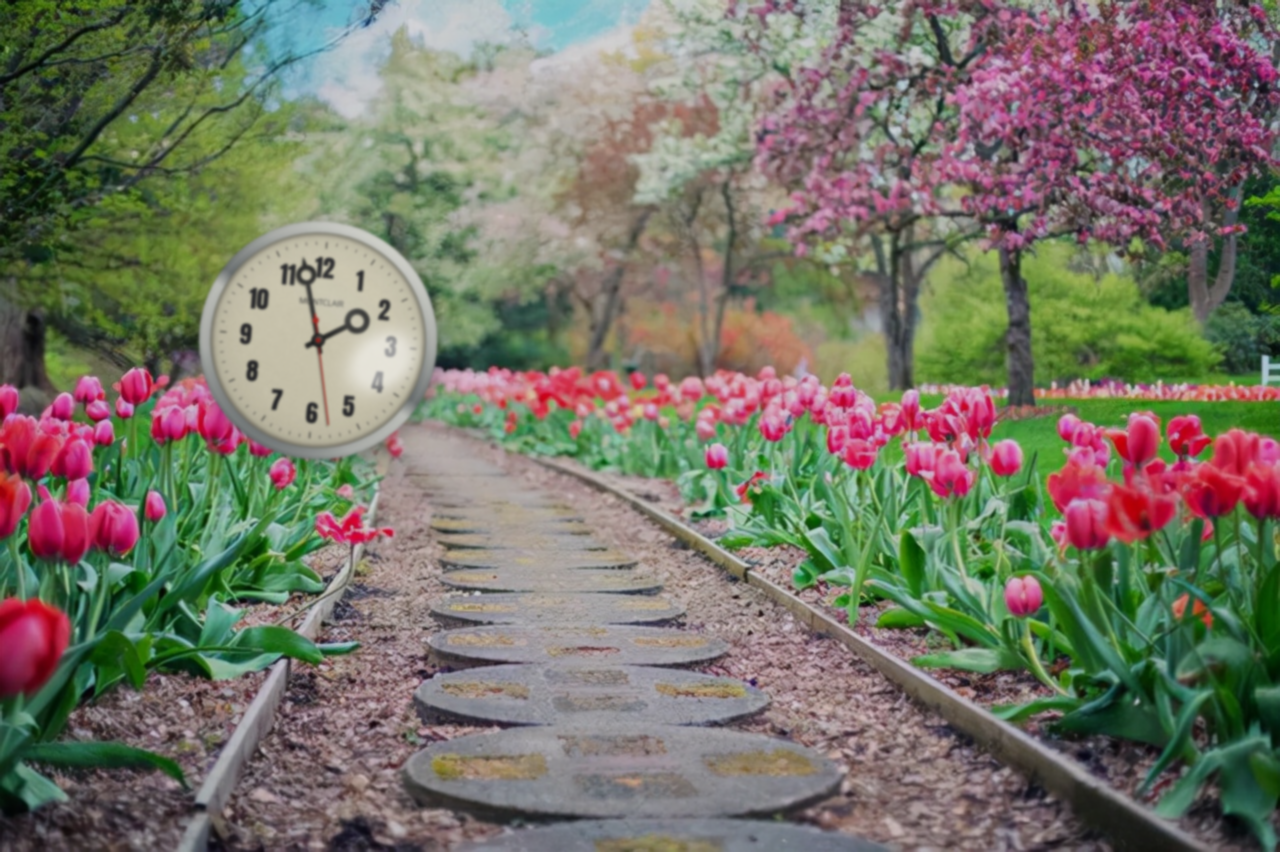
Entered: 1.57.28
